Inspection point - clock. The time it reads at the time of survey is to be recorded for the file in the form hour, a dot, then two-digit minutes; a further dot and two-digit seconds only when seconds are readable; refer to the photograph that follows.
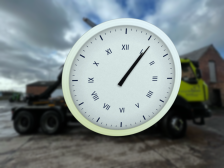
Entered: 1.06
